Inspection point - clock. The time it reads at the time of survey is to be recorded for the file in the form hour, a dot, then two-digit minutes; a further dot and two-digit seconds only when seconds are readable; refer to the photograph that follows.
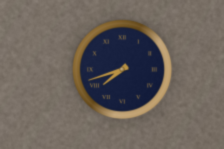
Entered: 7.42
